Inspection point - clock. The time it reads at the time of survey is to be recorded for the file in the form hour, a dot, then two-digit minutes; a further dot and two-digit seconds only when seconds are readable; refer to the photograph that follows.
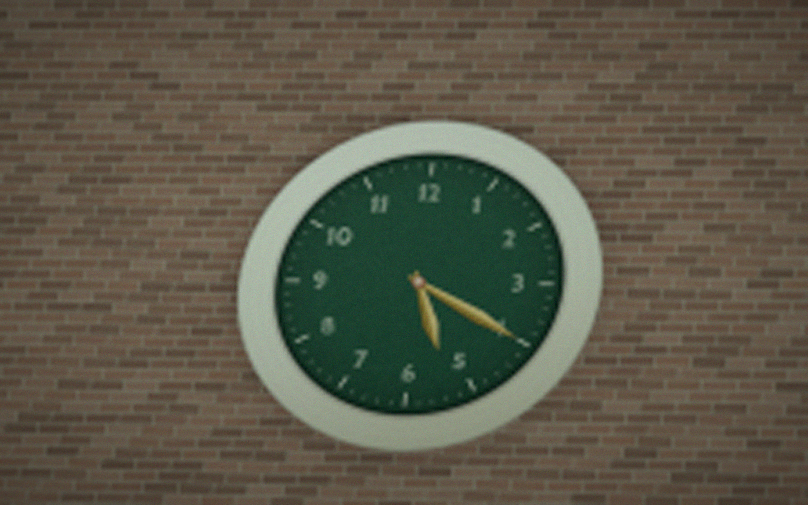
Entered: 5.20
